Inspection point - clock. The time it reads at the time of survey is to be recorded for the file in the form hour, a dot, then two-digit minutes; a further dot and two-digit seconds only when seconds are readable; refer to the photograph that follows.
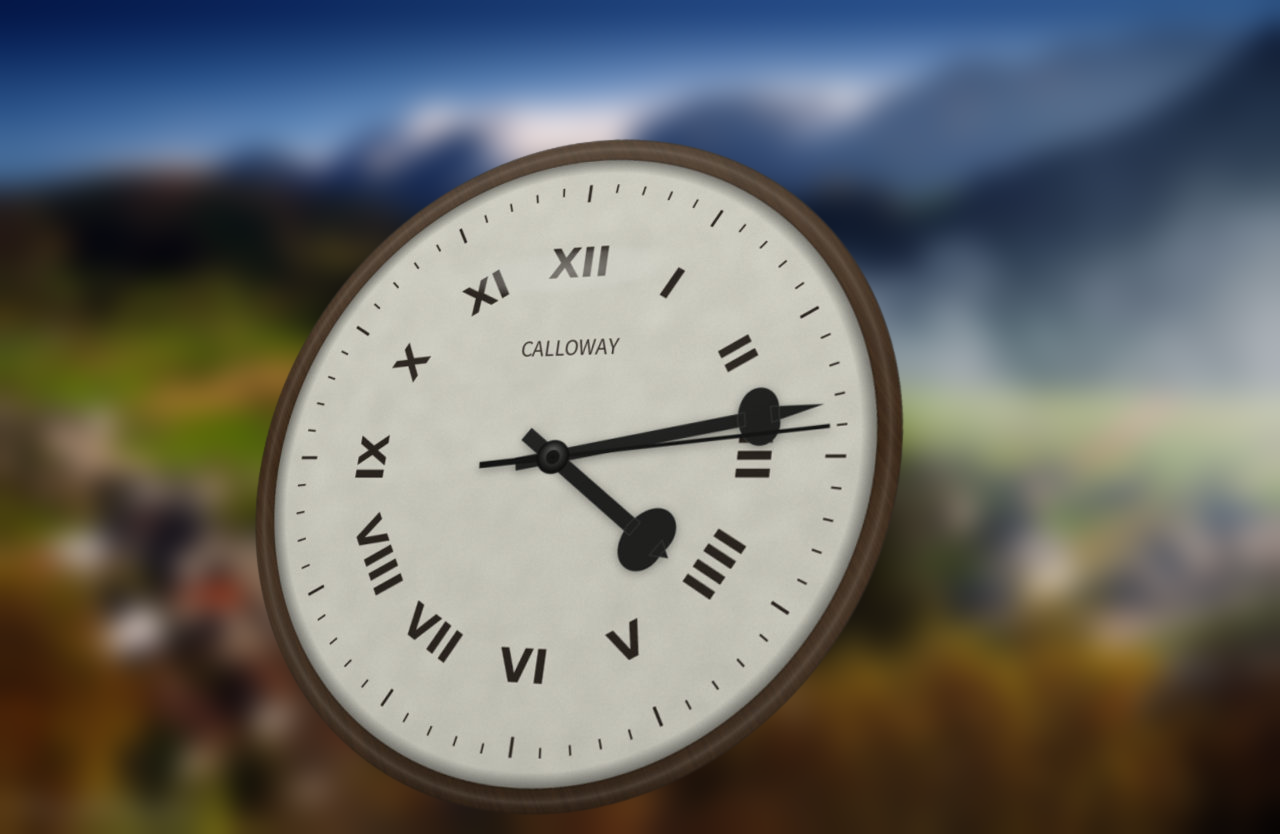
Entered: 4.13.14
